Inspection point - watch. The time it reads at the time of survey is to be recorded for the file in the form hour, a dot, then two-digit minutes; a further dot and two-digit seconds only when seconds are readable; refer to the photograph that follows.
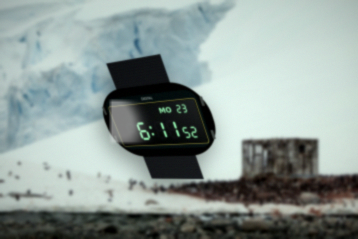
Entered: 6.11.52
